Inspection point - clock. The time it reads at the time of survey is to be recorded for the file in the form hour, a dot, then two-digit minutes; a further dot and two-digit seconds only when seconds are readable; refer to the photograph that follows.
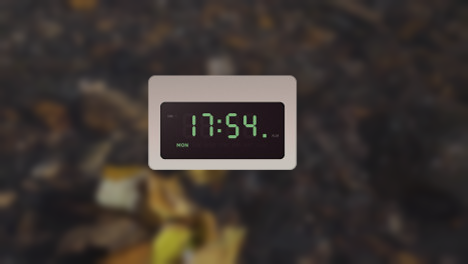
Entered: 17.54
